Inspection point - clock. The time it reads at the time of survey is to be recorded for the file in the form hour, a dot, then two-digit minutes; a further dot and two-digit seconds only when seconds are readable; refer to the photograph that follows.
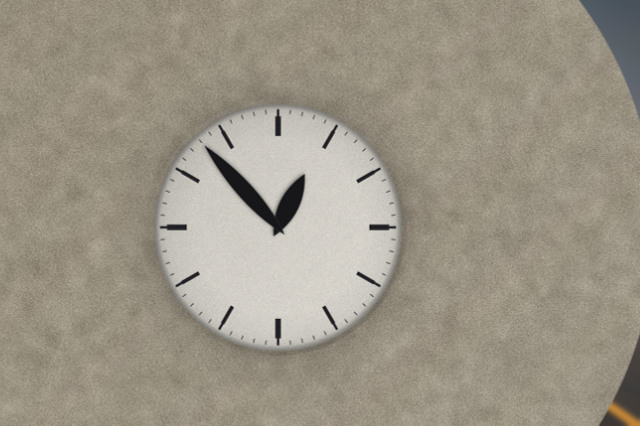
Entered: 12.53
